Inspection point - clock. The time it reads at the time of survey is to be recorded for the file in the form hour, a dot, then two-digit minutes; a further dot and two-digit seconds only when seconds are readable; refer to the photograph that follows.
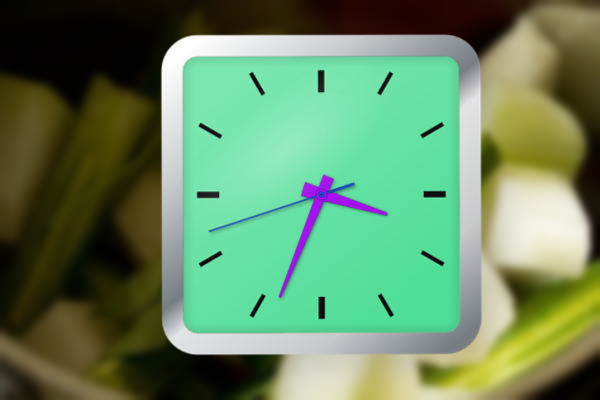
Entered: 3.33.42
